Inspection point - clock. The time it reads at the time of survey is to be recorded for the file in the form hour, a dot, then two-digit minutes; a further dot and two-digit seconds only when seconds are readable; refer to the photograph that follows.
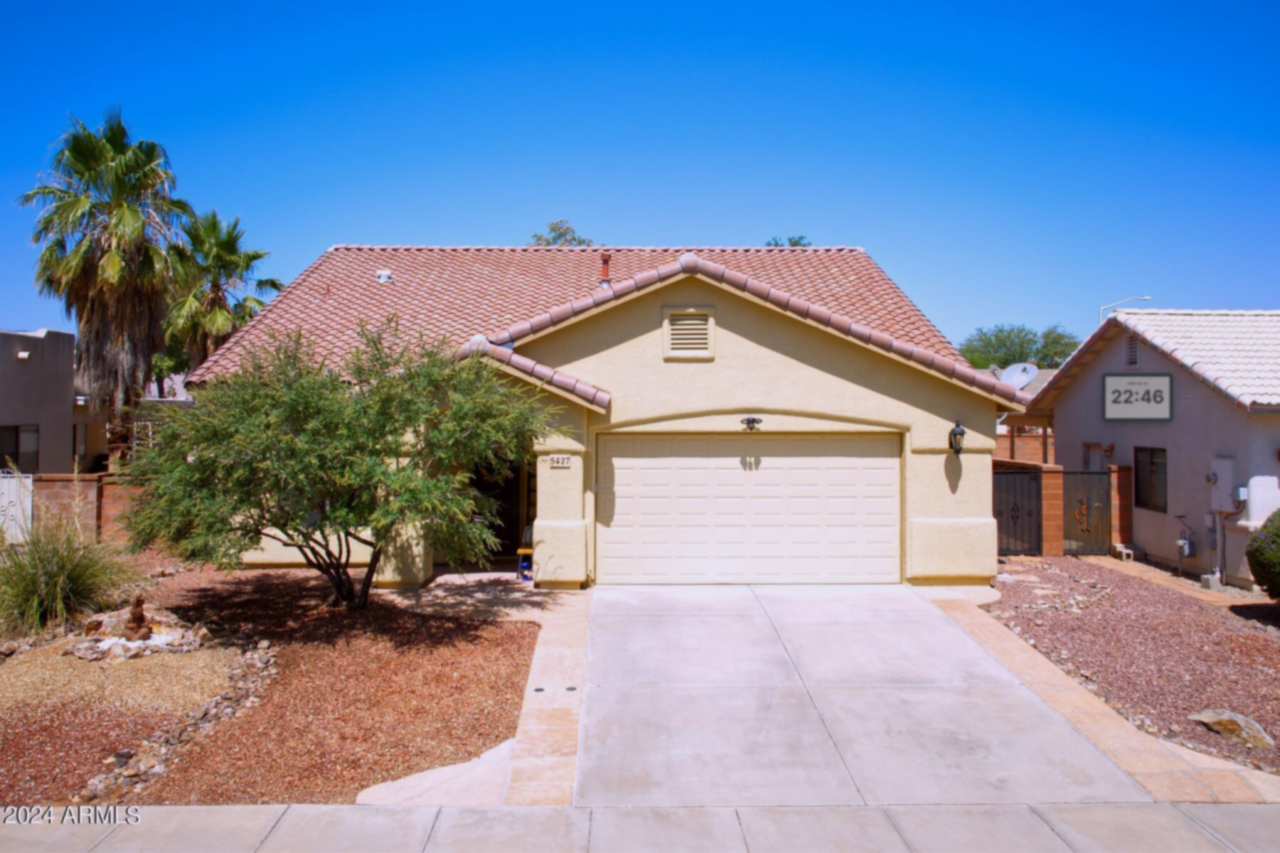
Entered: 22.46
